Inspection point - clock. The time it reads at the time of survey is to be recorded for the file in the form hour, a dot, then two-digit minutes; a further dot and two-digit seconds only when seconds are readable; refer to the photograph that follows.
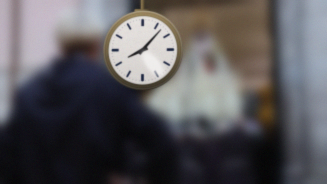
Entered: 8.07
